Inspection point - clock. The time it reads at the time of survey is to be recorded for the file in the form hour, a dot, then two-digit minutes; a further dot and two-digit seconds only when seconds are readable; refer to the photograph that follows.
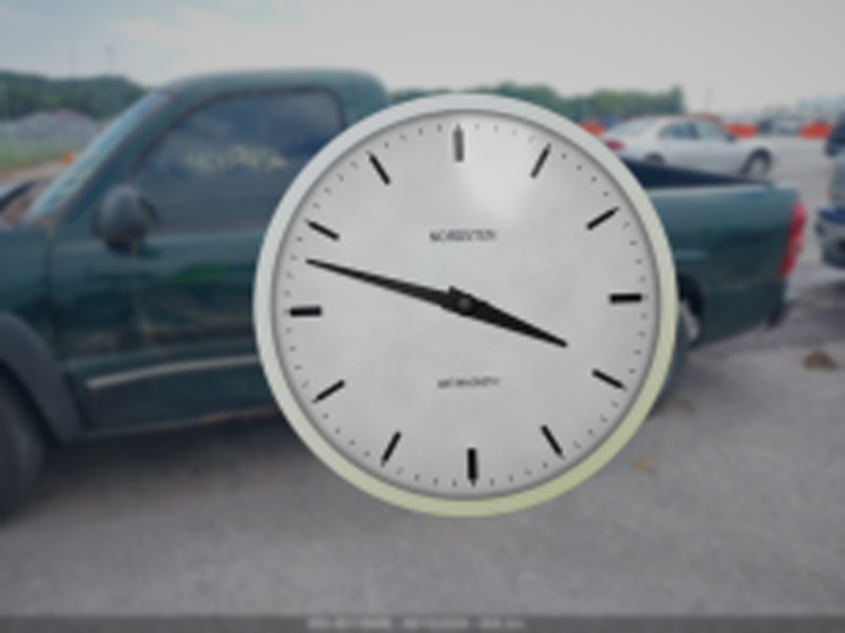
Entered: 3.48
